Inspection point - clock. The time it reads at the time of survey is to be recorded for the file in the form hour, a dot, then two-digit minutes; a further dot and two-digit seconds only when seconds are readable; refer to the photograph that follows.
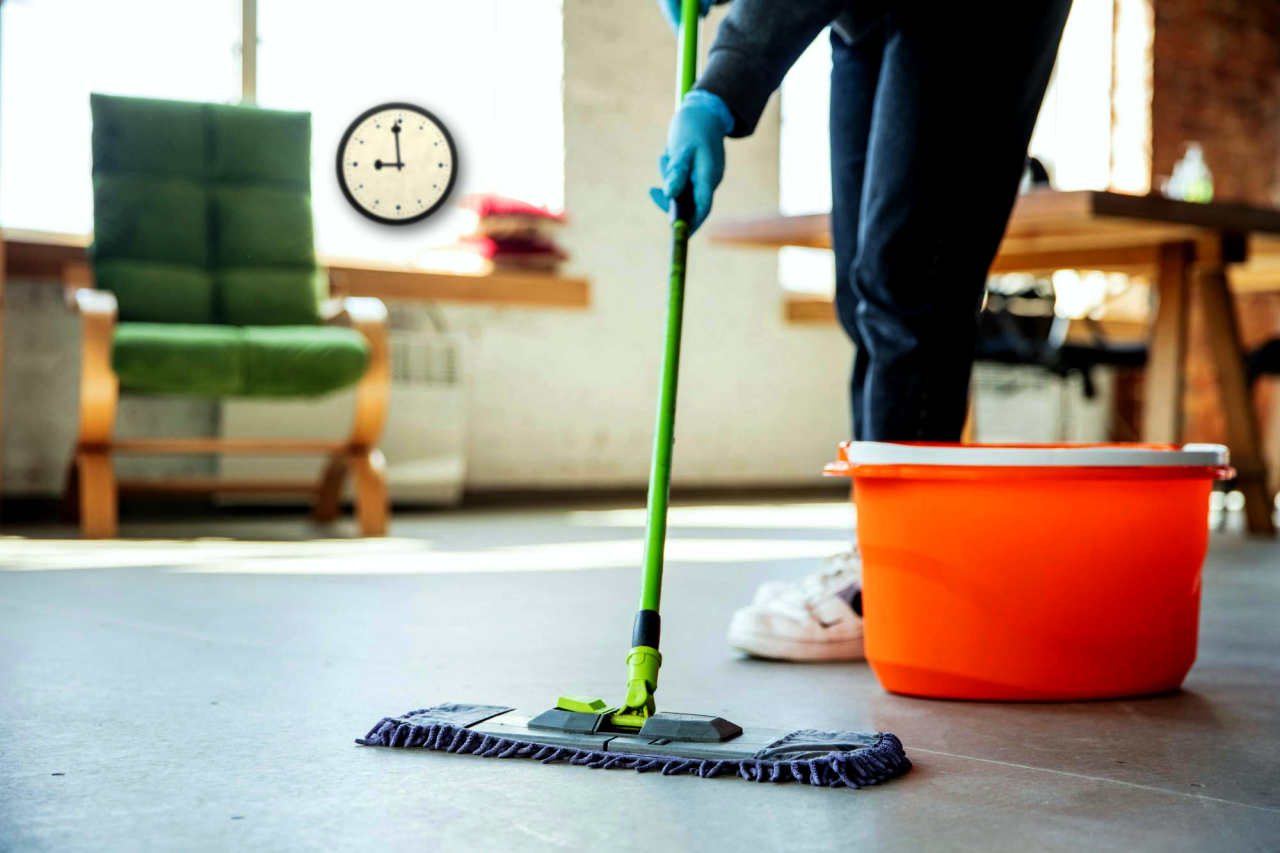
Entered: 8.59
